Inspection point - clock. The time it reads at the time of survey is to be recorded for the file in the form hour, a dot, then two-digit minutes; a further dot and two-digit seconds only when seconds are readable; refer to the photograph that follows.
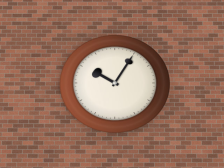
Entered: 10.05
